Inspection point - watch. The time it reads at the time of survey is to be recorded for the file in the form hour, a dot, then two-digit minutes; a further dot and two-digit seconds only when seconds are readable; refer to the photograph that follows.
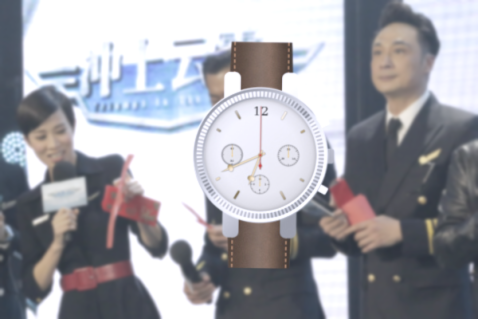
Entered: 6.41
